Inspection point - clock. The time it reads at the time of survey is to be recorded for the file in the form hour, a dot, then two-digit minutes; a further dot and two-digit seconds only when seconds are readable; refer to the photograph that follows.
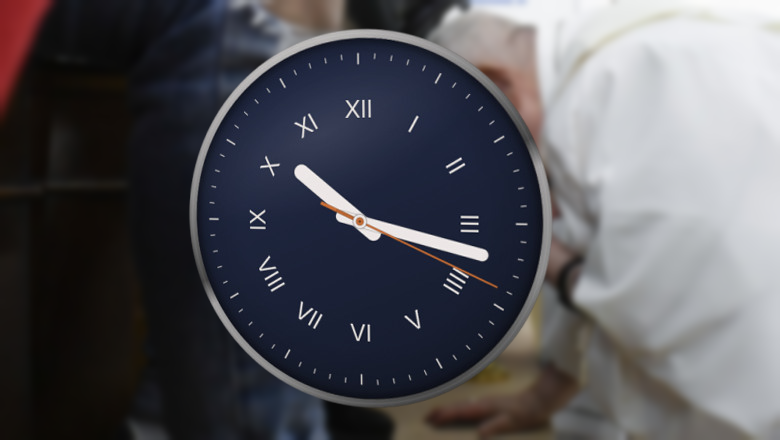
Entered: 10.17.19
